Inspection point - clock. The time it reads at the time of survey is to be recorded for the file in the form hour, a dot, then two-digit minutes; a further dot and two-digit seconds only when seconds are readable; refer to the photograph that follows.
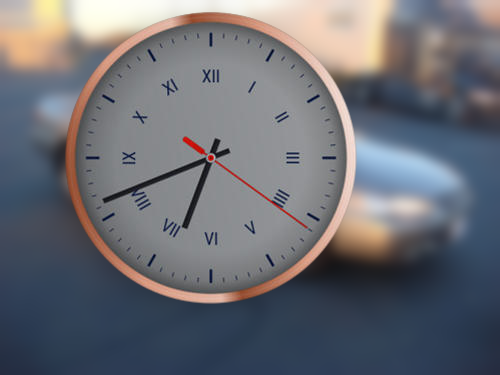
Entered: 6.41.21
